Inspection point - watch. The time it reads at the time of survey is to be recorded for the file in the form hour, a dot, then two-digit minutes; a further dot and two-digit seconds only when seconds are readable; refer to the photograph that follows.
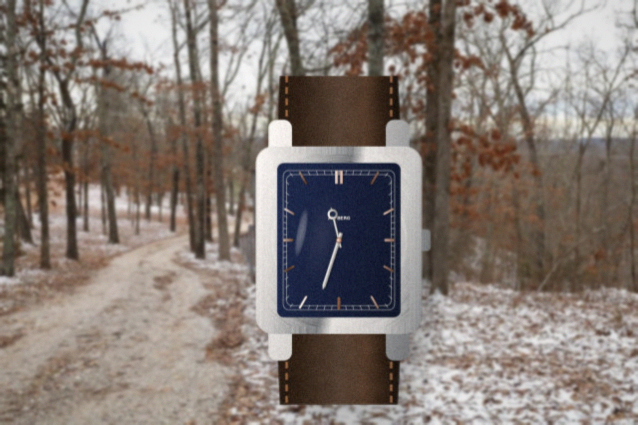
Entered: 11.33
